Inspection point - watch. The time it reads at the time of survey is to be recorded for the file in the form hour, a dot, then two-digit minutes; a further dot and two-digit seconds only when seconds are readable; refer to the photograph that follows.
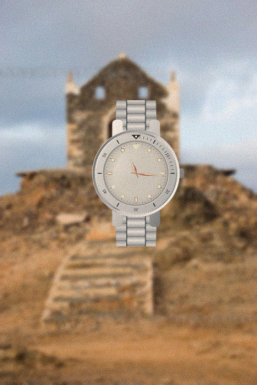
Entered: 11.16
